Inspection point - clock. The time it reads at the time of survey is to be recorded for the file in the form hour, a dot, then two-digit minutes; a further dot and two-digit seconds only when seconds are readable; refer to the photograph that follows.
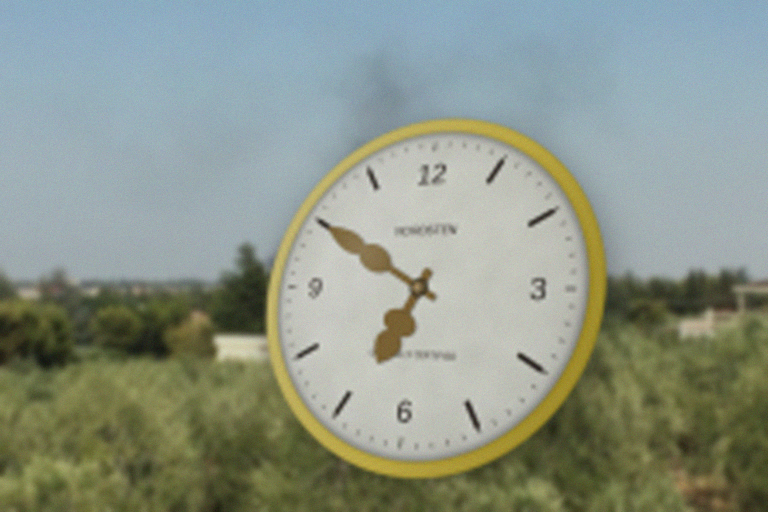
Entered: 6.50
